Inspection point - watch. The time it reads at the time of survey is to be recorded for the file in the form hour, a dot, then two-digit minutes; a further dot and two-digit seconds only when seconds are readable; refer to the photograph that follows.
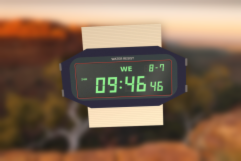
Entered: 9.46.46
